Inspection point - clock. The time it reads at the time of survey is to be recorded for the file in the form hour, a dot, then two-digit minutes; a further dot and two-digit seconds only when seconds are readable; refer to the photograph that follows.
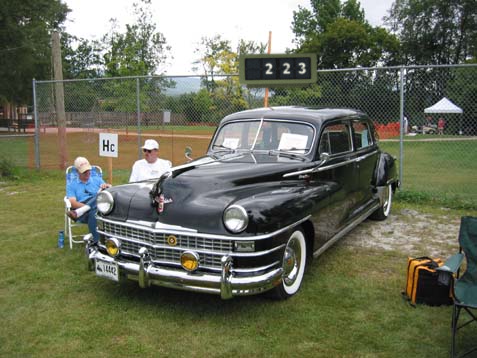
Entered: 2.23
